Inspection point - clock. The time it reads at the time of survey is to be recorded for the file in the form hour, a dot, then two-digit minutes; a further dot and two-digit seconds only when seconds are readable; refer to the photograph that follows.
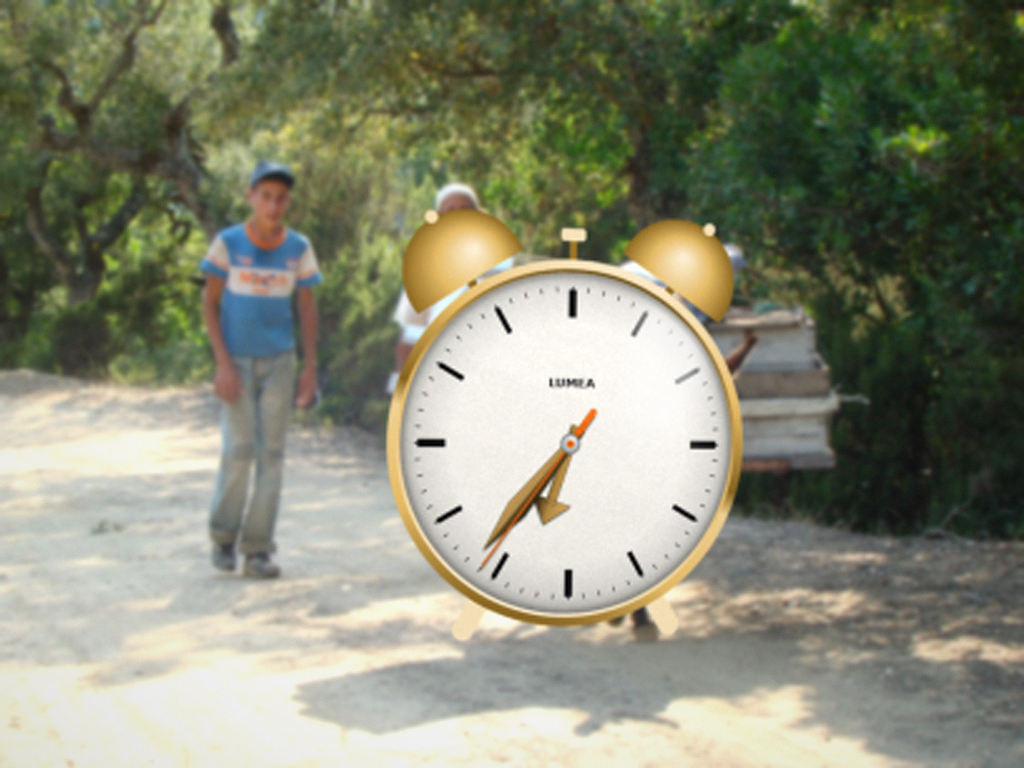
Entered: 6.36.36
